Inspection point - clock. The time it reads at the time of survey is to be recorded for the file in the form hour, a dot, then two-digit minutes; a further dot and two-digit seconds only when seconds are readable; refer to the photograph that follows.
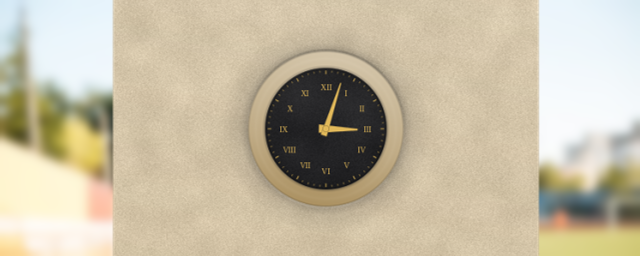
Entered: 3.03
